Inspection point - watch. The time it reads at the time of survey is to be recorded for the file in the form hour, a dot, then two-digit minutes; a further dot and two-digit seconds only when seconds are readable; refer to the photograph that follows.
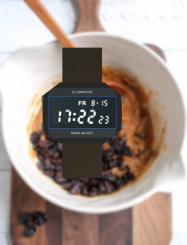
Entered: 17.22.23
